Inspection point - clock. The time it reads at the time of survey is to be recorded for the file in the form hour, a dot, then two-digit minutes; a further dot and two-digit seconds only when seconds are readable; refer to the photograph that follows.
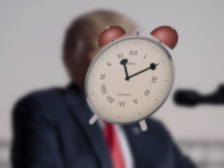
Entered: 11.10
